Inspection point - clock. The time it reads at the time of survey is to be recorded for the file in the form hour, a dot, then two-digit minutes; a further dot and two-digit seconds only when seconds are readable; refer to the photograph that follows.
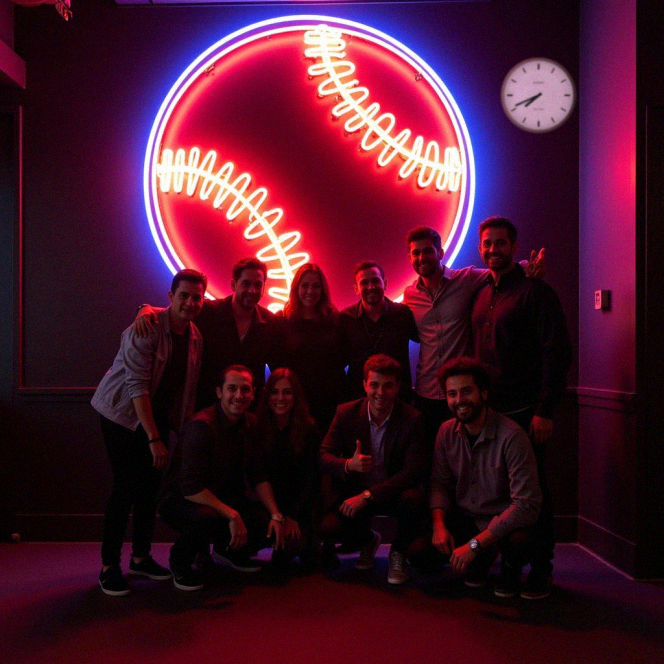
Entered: 7.41
